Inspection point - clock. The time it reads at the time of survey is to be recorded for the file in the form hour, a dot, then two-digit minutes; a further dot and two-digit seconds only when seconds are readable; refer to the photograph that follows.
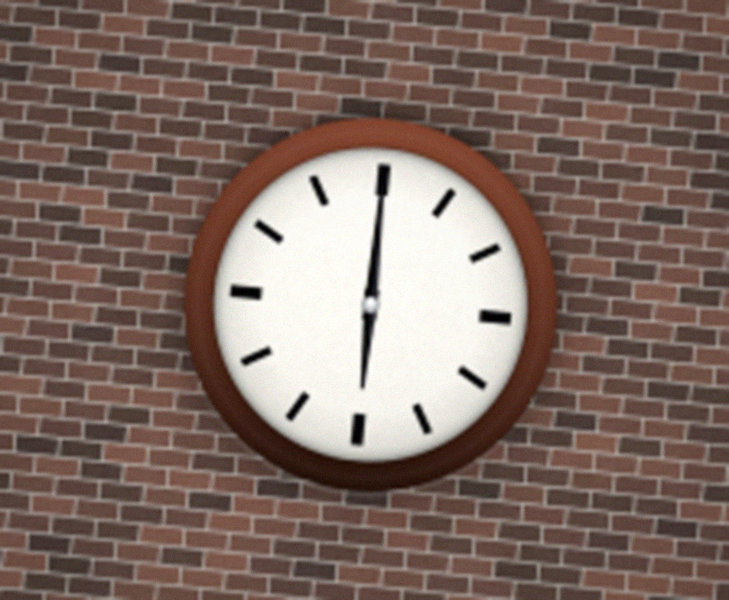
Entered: 6.00
